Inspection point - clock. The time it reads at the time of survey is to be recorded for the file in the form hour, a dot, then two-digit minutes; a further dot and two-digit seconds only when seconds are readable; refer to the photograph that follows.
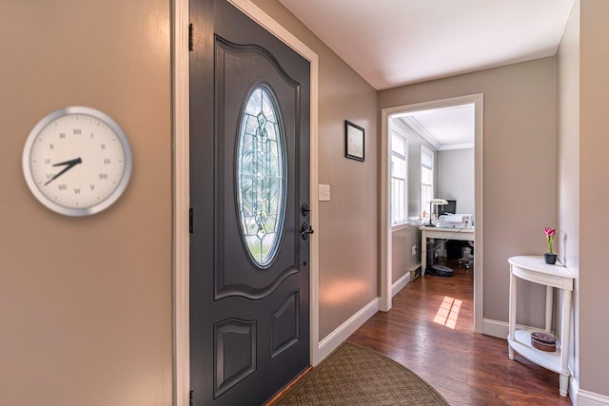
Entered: 8.39
